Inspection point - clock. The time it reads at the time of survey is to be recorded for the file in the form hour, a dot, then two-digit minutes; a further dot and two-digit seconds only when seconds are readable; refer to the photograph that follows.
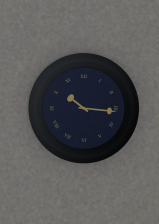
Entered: 10.16
